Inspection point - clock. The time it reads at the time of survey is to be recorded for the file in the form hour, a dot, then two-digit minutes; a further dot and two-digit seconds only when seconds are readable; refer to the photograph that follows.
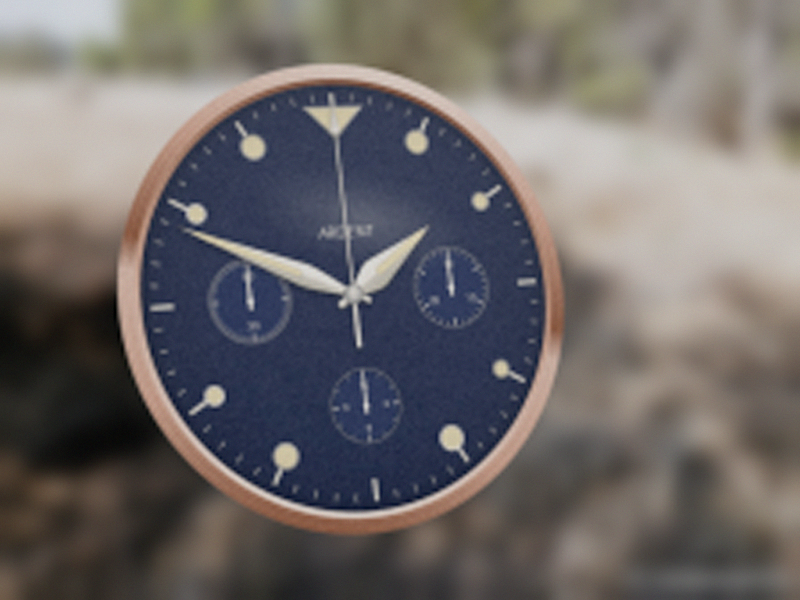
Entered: 1.49
